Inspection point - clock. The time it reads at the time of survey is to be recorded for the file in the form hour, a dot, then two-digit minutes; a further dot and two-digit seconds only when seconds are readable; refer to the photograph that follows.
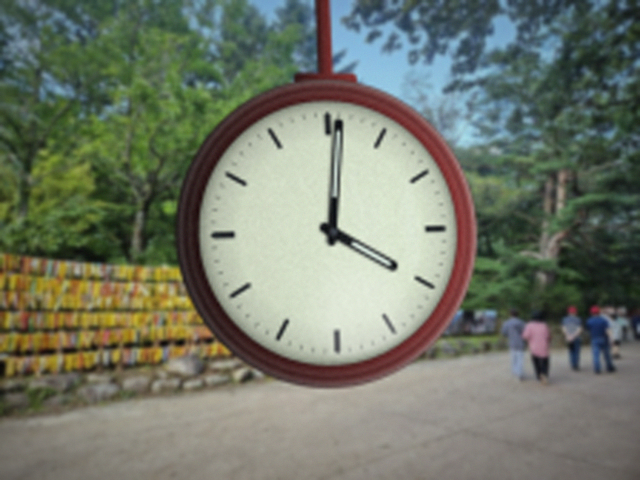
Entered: 4.01
